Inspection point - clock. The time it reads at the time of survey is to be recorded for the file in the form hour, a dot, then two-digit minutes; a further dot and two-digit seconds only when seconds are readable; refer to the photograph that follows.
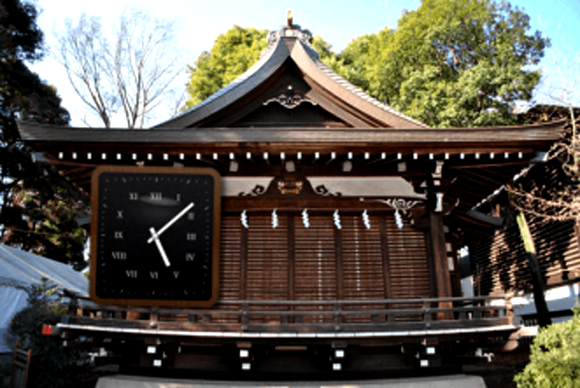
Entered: 5.08
